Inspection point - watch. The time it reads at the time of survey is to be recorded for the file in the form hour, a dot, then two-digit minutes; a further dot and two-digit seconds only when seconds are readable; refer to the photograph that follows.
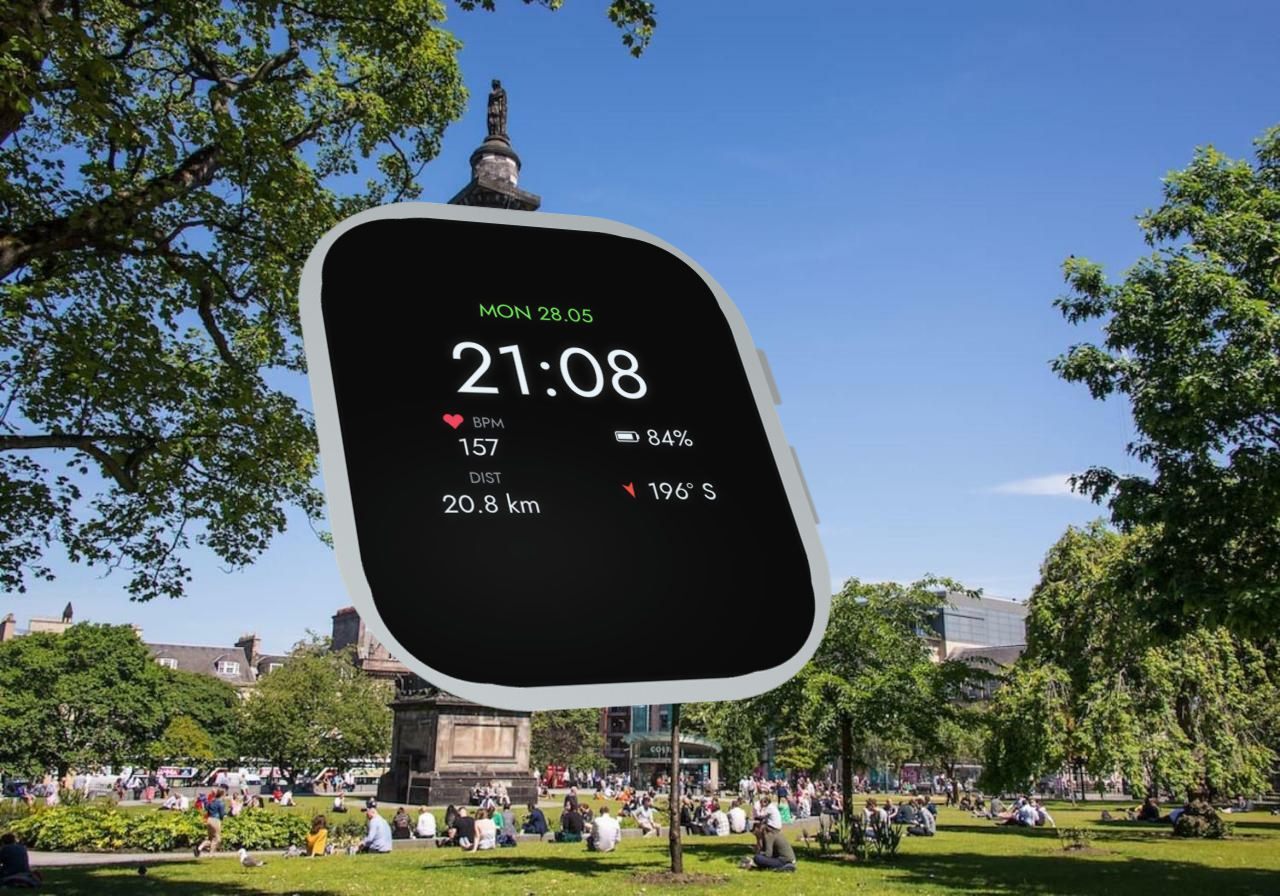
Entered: 21.08
